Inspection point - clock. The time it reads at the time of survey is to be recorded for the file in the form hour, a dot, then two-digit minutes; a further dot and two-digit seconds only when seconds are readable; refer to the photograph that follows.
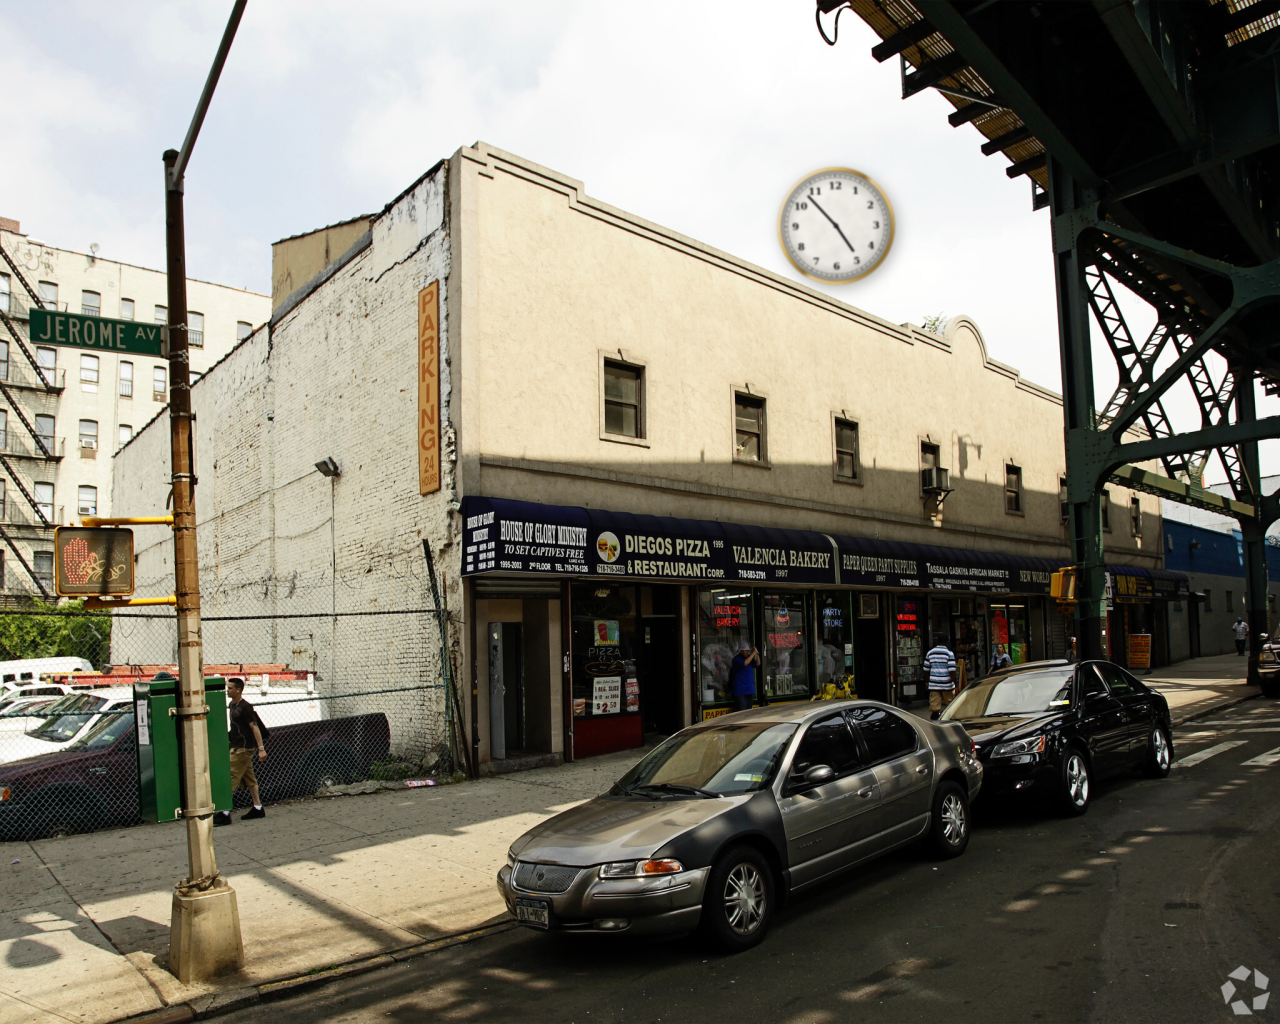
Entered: 4.53
